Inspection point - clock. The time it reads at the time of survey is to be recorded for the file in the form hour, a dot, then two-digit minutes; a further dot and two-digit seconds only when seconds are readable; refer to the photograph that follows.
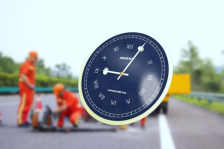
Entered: 9.04
